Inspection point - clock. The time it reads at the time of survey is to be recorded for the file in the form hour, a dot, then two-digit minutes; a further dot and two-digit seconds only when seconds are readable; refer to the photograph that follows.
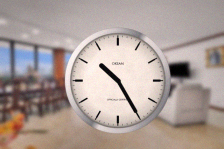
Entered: 10.25
